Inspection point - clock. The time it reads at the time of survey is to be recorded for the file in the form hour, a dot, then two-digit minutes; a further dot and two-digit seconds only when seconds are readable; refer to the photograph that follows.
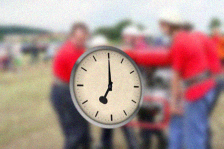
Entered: 7.00
